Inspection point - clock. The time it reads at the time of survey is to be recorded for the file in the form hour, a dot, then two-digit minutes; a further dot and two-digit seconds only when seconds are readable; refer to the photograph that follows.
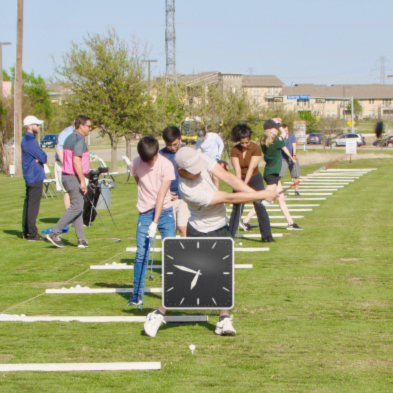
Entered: 6.48
